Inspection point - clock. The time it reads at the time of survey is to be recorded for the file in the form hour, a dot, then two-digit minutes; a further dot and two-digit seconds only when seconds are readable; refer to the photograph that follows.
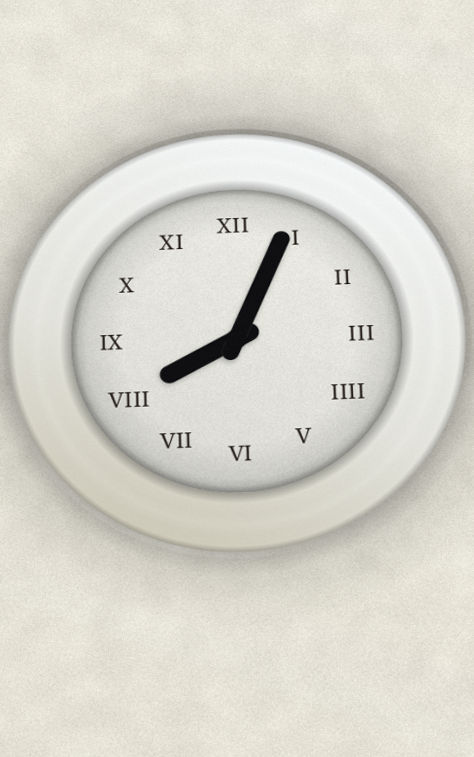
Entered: 8.04
